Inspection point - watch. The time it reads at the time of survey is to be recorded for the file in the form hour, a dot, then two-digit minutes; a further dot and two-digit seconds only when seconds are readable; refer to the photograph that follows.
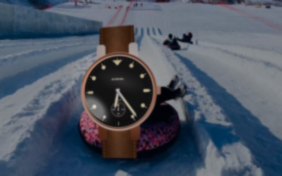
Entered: 6.24
